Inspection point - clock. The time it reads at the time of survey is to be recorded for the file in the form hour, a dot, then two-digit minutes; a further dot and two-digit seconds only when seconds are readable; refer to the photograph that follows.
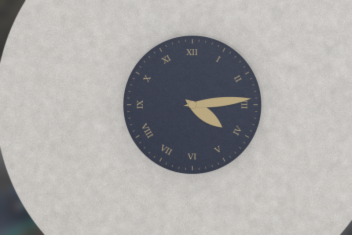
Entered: 4.14
